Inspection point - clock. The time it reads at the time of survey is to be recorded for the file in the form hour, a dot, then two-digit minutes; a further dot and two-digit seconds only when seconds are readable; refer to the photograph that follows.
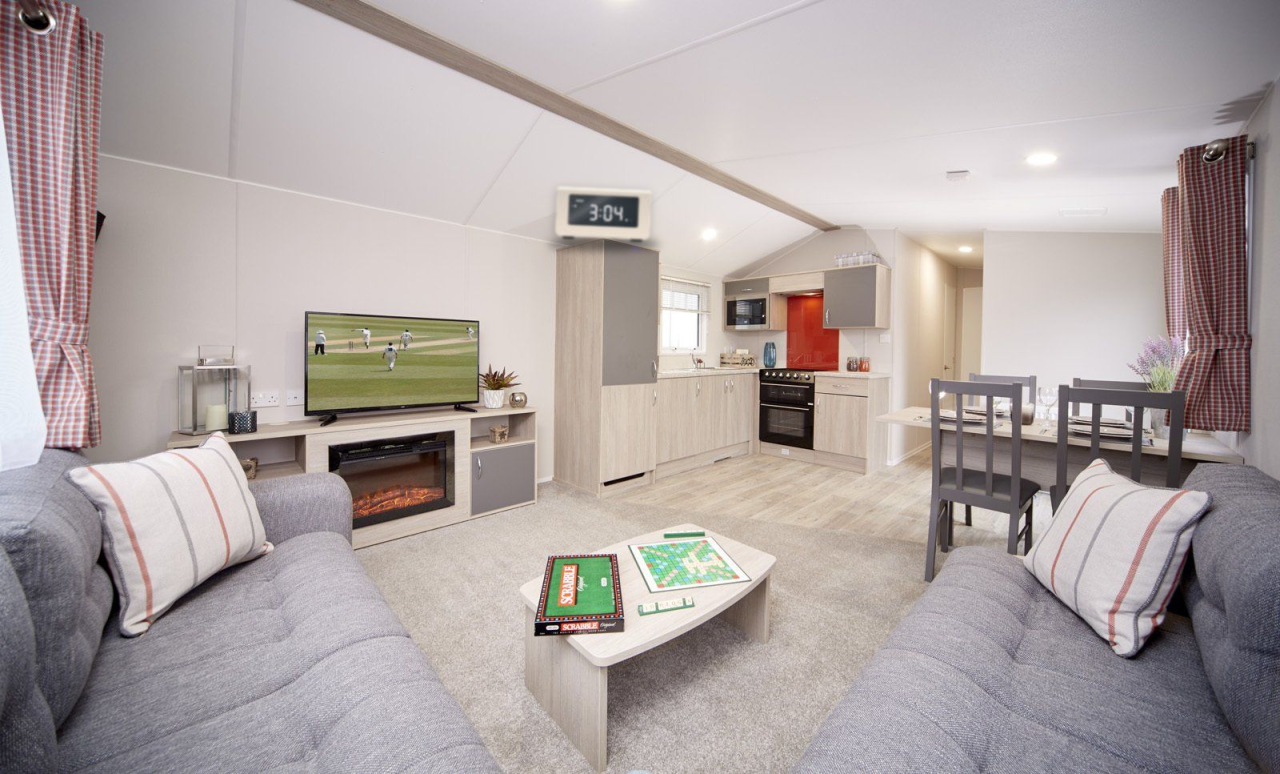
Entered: 3.04
